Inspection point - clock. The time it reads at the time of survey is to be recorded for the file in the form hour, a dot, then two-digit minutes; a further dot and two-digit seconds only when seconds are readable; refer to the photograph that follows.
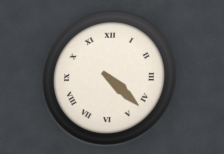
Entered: 4.22
